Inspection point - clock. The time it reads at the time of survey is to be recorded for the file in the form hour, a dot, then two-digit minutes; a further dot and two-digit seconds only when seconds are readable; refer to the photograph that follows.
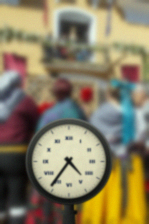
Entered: 4.36
